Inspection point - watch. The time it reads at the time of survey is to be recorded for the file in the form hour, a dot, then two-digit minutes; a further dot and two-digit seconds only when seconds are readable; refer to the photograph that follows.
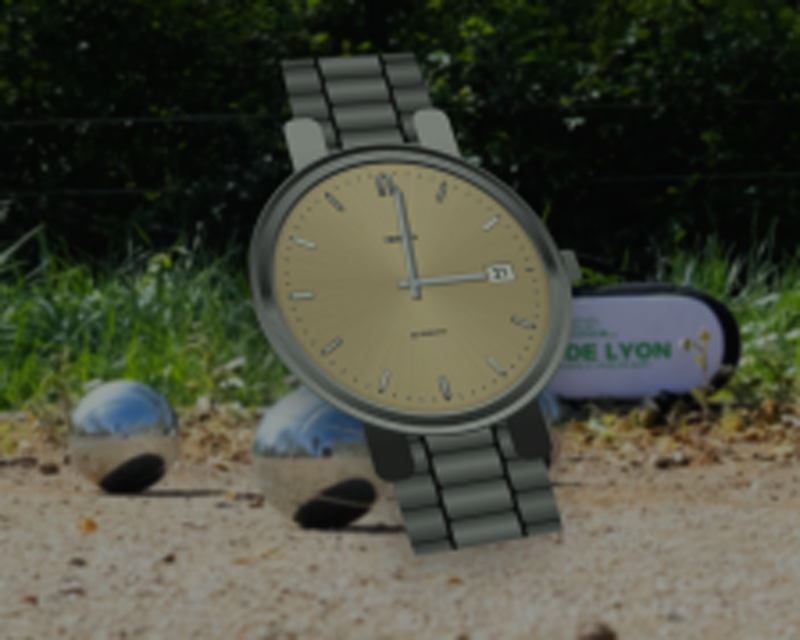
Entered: 3.01
